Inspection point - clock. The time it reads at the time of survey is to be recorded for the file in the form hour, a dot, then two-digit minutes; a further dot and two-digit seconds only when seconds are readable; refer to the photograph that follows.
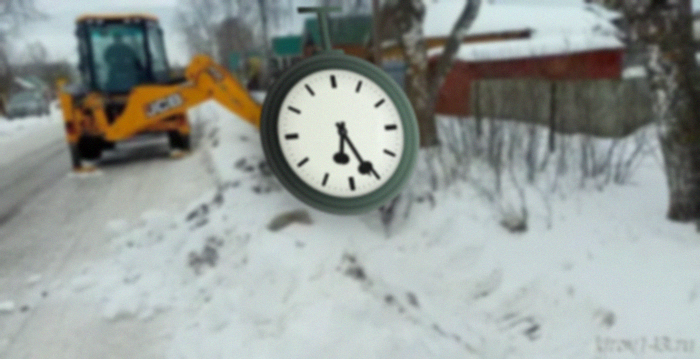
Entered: 6.26
